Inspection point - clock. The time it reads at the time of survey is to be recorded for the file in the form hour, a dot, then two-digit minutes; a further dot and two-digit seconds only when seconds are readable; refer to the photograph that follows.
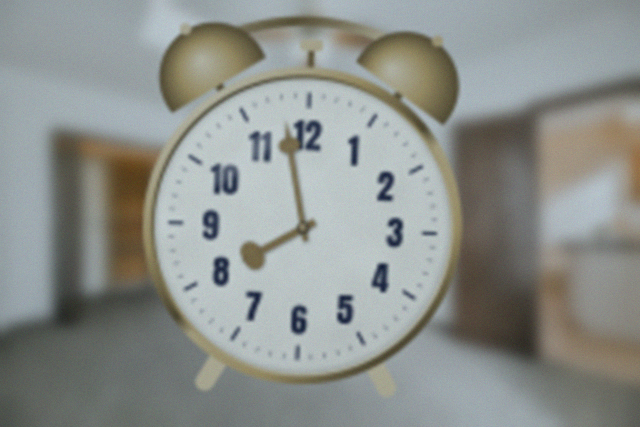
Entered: 7.58
